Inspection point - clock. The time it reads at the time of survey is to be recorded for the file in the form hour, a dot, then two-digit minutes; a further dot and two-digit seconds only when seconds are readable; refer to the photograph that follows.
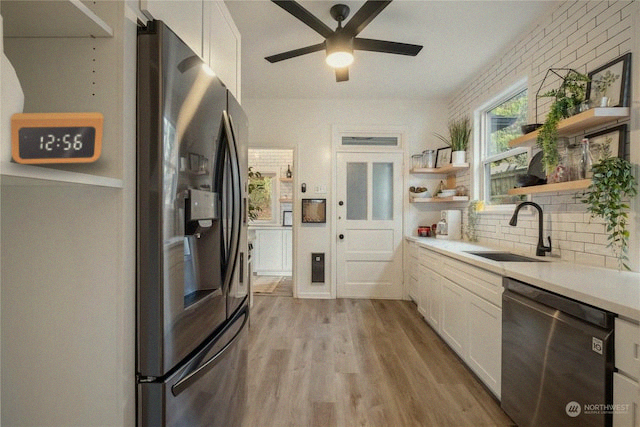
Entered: 12.56
